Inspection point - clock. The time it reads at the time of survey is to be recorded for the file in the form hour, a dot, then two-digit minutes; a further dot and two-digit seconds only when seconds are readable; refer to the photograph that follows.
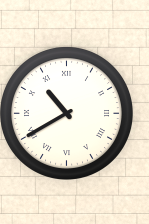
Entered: 10.40
